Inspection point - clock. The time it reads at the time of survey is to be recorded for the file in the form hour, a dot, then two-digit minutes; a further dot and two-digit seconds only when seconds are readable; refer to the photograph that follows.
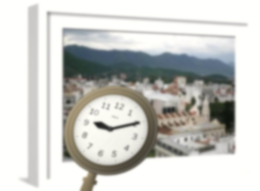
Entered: 9.10
